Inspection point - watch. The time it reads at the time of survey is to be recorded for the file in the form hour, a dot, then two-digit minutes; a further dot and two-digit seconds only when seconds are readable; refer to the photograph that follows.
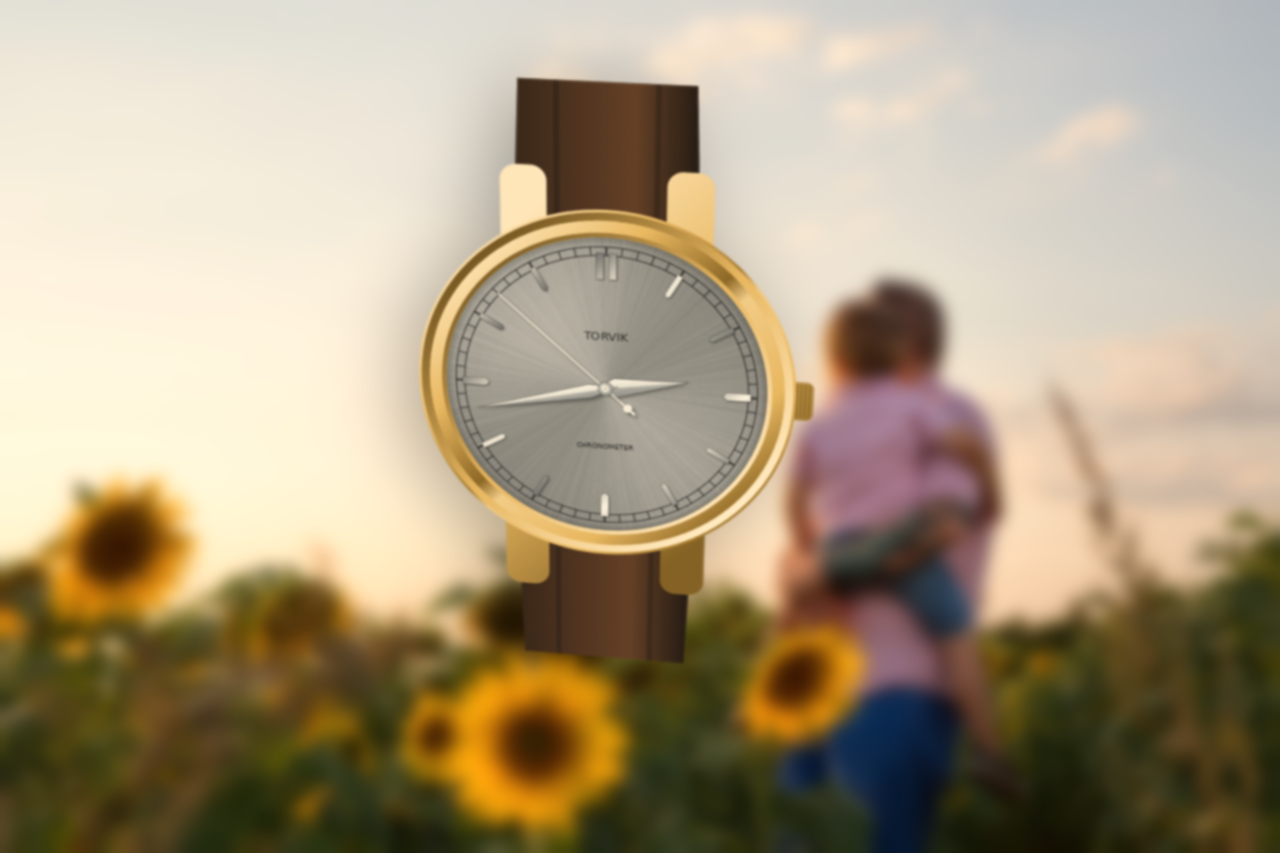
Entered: 2.42.52
